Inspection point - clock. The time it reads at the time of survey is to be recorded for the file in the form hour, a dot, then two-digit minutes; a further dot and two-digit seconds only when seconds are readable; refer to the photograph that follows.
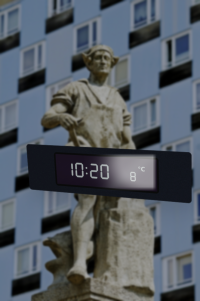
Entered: 10.20
